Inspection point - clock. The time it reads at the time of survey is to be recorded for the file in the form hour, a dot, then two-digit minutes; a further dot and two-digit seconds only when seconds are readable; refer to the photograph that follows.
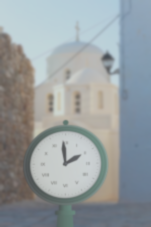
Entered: 1.59
